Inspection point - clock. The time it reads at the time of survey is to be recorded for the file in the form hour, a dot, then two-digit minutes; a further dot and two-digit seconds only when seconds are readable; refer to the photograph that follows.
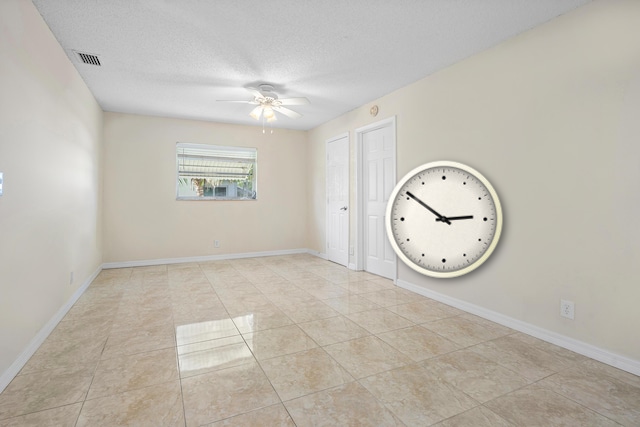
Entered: 2.51
